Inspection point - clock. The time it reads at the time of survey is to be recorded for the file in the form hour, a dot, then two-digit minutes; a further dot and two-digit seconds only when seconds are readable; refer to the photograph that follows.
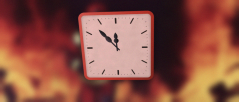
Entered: 11.53
